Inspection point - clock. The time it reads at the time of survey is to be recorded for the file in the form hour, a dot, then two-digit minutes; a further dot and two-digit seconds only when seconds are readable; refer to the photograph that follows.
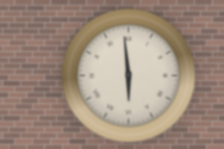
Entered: 5.59
